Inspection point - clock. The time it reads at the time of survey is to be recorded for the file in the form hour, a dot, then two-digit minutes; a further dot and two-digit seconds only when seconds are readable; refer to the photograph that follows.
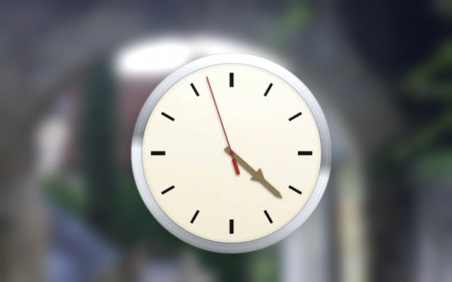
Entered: 4.21.57
